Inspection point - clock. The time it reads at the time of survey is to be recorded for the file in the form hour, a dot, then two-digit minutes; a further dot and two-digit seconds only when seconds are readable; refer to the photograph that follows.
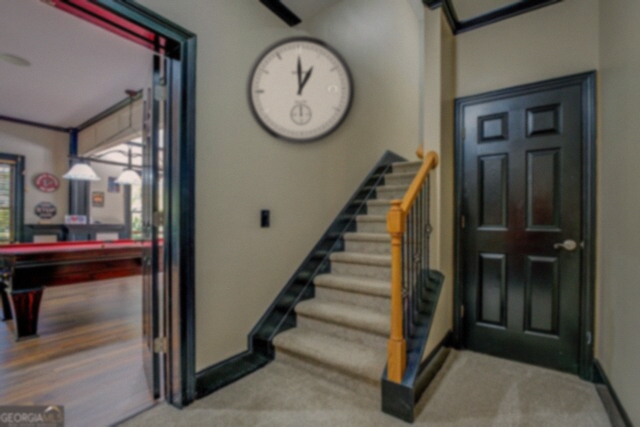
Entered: 1.00
